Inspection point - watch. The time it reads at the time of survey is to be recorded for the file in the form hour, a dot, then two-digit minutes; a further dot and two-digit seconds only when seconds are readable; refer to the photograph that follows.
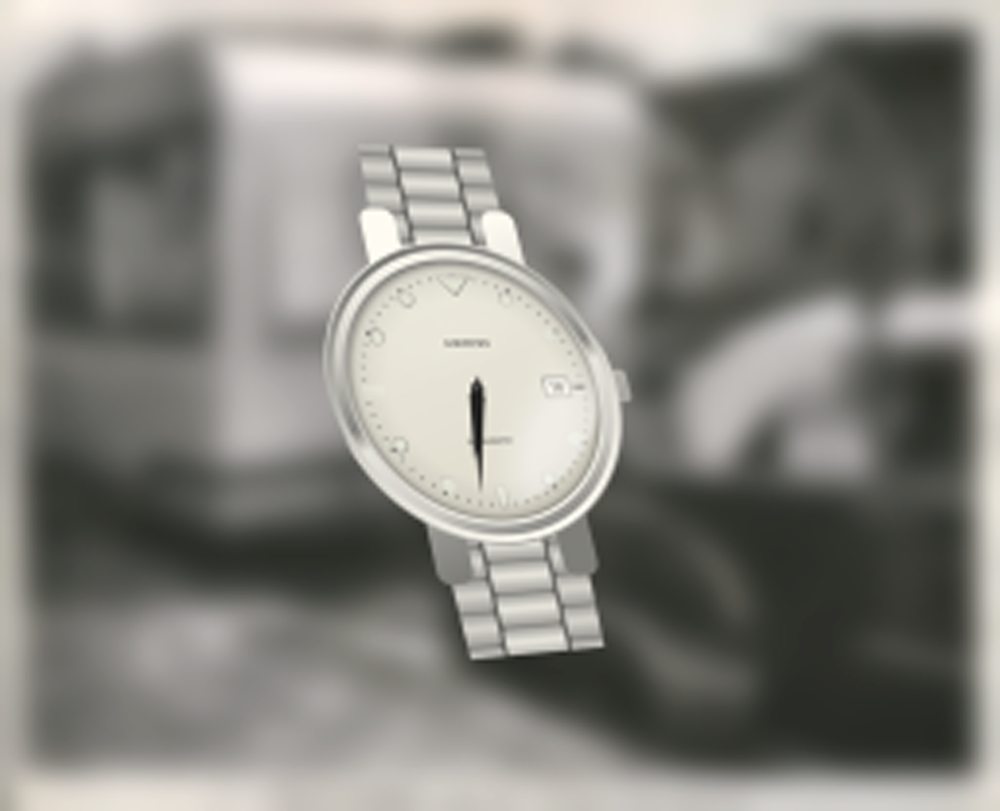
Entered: 6.32
